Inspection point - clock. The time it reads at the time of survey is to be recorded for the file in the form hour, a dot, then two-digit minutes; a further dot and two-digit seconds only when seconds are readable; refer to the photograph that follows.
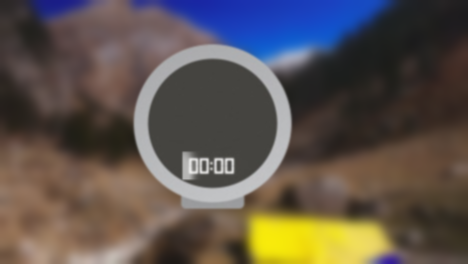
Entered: 0.00
